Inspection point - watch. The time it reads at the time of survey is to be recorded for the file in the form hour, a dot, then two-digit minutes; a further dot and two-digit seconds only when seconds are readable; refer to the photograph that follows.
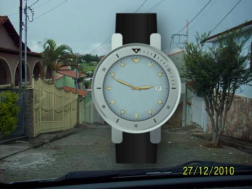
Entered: 2.49
